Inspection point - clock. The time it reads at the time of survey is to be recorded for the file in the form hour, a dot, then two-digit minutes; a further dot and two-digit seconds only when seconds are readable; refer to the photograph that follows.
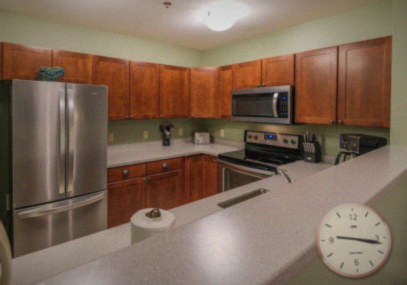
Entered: 9.17
